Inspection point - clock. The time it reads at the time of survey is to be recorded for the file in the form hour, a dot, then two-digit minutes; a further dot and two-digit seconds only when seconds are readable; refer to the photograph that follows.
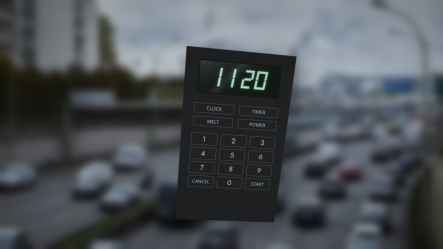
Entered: 11.20
